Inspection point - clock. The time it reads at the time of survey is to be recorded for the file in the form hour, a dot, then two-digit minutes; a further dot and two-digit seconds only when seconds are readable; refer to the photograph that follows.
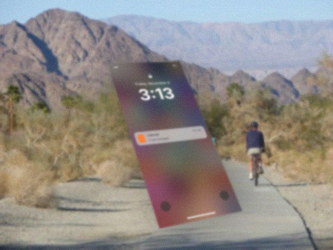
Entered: 3.13
